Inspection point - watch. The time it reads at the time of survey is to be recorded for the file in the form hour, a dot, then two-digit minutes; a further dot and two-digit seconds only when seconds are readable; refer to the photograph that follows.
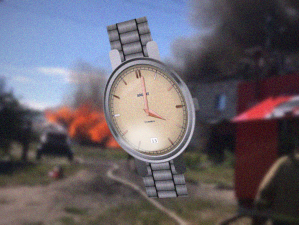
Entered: 4.01
